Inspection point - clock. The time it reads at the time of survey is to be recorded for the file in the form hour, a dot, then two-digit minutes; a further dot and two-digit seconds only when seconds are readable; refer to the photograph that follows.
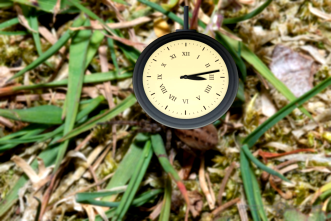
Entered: 3.13
